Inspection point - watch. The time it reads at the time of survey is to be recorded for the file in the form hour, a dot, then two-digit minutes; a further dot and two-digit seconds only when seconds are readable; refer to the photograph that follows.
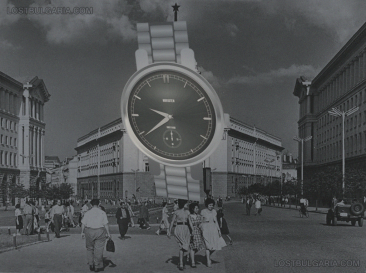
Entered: 9.39
